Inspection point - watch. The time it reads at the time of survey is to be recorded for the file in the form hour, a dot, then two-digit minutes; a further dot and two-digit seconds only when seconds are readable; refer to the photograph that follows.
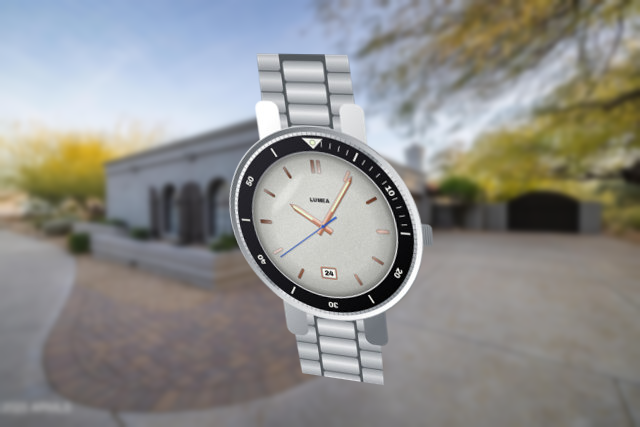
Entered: 10.05.39
